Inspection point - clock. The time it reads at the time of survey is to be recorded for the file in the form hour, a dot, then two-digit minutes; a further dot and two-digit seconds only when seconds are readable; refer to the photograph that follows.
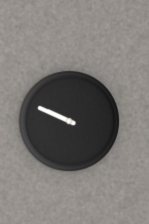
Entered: 9.49
